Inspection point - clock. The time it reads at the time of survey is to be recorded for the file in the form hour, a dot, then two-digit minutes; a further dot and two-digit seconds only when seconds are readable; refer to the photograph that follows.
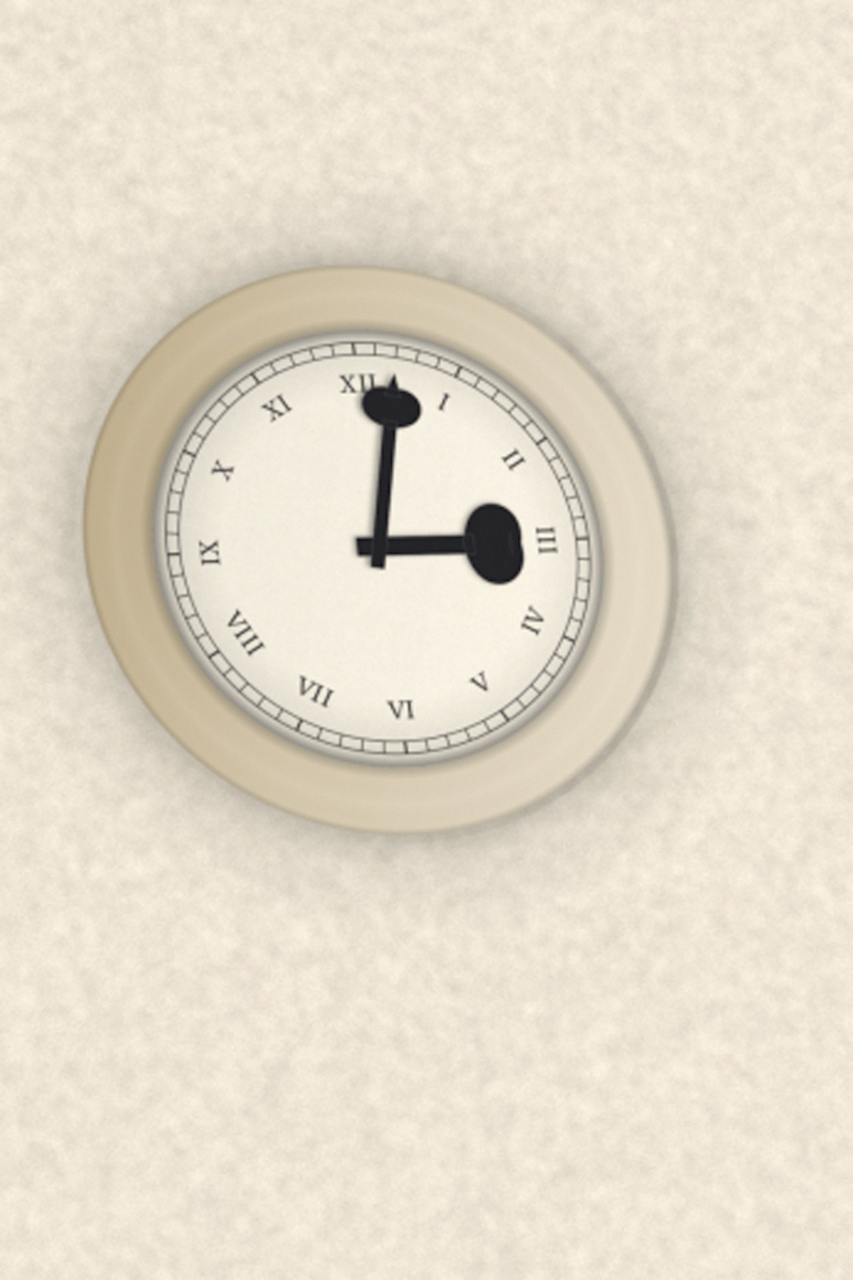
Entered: 3.02
